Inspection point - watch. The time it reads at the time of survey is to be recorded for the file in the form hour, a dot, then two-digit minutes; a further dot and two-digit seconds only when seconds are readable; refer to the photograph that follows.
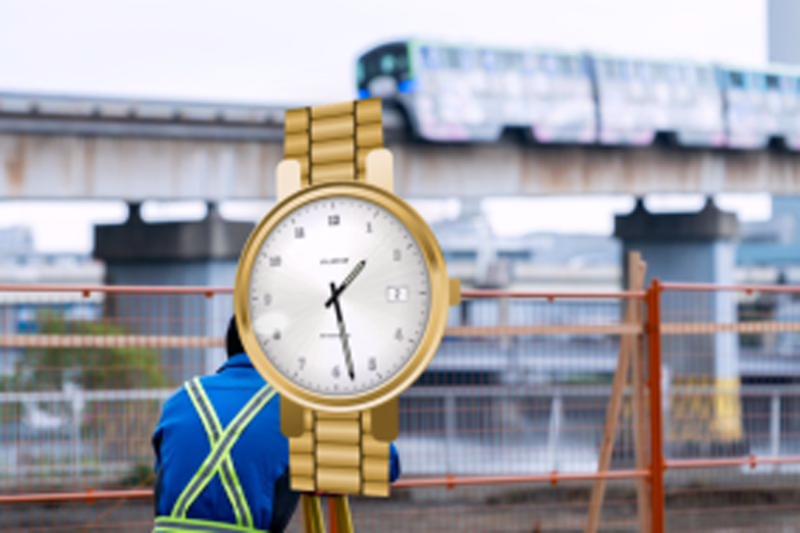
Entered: 1.28
